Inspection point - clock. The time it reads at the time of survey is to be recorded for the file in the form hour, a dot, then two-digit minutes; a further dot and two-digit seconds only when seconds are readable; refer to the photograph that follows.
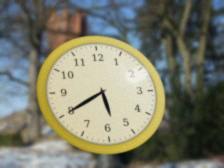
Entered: 5.40
